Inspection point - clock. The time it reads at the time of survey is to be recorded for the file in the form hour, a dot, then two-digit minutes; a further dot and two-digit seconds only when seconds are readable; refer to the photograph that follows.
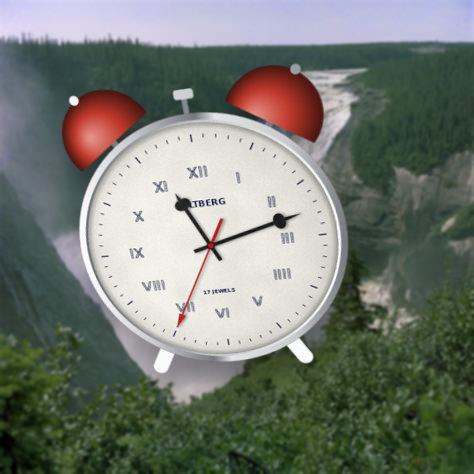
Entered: 11.12.35
